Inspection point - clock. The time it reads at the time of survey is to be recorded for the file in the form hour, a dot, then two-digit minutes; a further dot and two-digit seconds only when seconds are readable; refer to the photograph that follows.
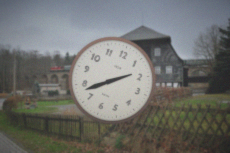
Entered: 1.38
